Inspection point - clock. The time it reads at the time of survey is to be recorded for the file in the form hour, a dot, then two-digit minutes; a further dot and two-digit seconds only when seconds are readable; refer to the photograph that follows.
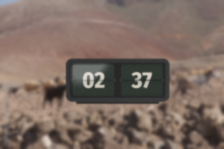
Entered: 2.37
